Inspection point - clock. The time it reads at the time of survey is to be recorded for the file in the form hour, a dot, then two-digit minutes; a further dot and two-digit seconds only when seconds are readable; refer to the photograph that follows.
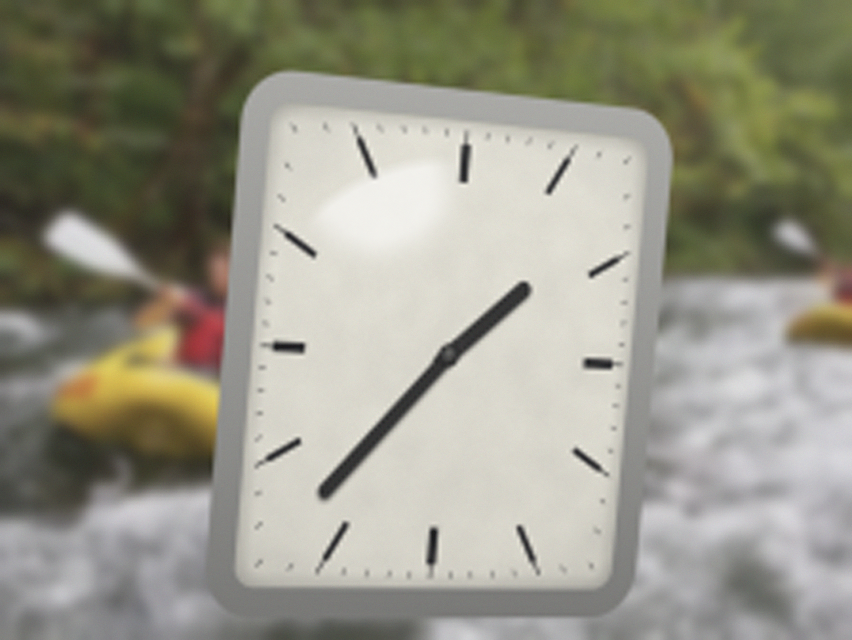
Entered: 1.37
